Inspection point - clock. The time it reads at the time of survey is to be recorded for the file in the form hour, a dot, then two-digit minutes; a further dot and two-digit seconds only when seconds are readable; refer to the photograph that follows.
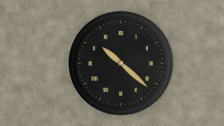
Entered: 10.22
